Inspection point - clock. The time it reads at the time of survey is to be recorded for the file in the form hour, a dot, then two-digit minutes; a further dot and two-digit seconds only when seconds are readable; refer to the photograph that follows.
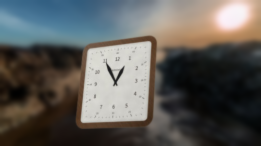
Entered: 12.55
